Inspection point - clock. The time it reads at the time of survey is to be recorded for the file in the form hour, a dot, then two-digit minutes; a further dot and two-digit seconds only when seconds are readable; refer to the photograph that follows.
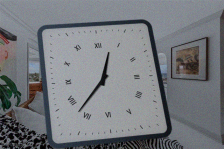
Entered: 12.37
